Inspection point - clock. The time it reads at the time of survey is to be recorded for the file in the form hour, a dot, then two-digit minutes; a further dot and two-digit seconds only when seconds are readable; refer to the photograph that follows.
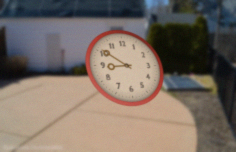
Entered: 8.51
